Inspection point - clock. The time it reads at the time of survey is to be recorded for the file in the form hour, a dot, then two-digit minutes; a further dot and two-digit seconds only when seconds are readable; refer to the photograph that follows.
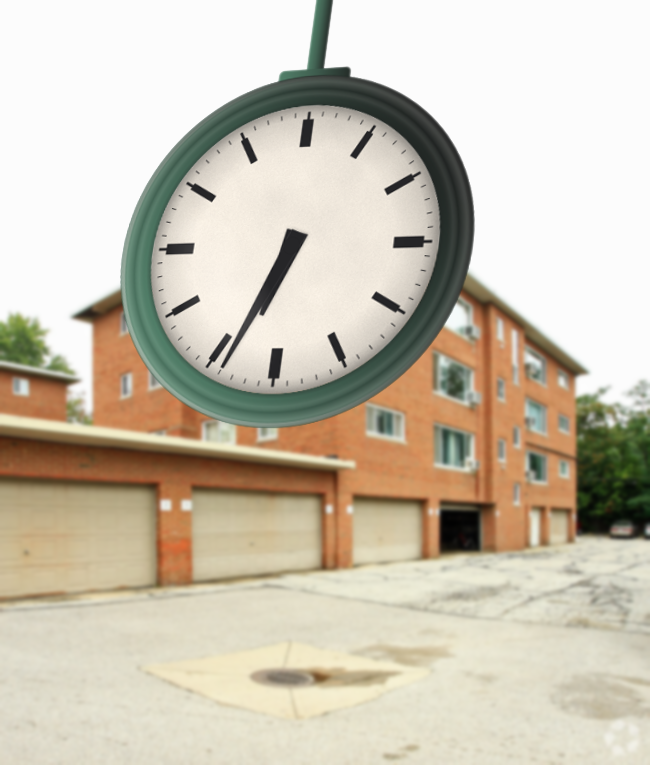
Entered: 6.34
